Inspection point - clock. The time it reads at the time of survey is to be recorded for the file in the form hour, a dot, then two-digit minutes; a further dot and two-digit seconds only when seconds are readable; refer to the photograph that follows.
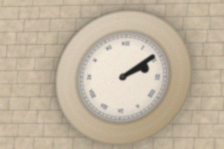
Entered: 2.09
